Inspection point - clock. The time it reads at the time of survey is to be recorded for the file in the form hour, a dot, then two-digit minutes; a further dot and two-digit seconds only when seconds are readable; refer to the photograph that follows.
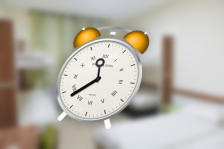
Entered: 11.38
